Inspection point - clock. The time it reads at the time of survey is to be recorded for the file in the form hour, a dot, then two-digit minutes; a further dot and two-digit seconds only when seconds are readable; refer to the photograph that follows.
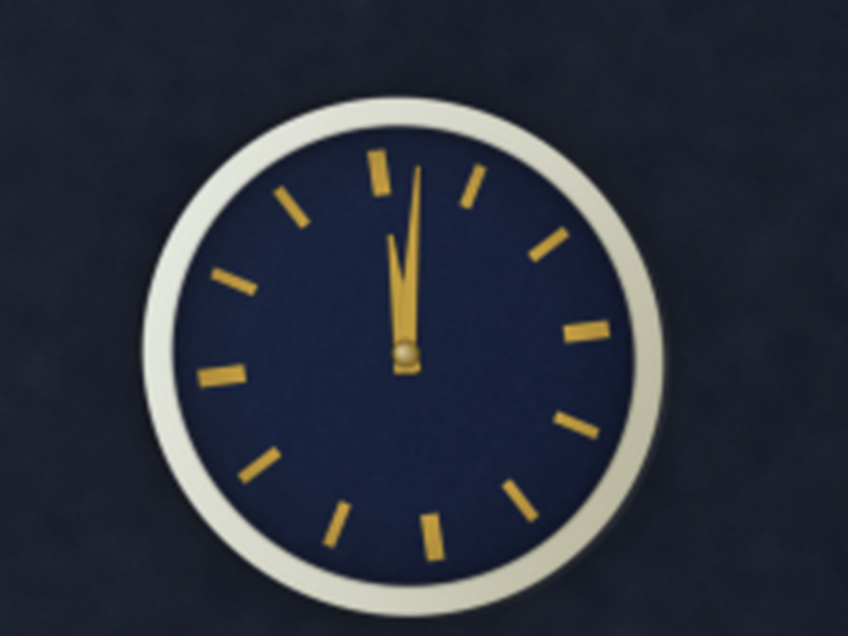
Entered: 12.02
